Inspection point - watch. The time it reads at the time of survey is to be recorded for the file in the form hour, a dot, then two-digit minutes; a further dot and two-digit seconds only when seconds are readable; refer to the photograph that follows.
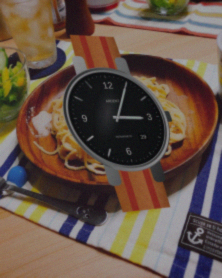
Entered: 3.05
